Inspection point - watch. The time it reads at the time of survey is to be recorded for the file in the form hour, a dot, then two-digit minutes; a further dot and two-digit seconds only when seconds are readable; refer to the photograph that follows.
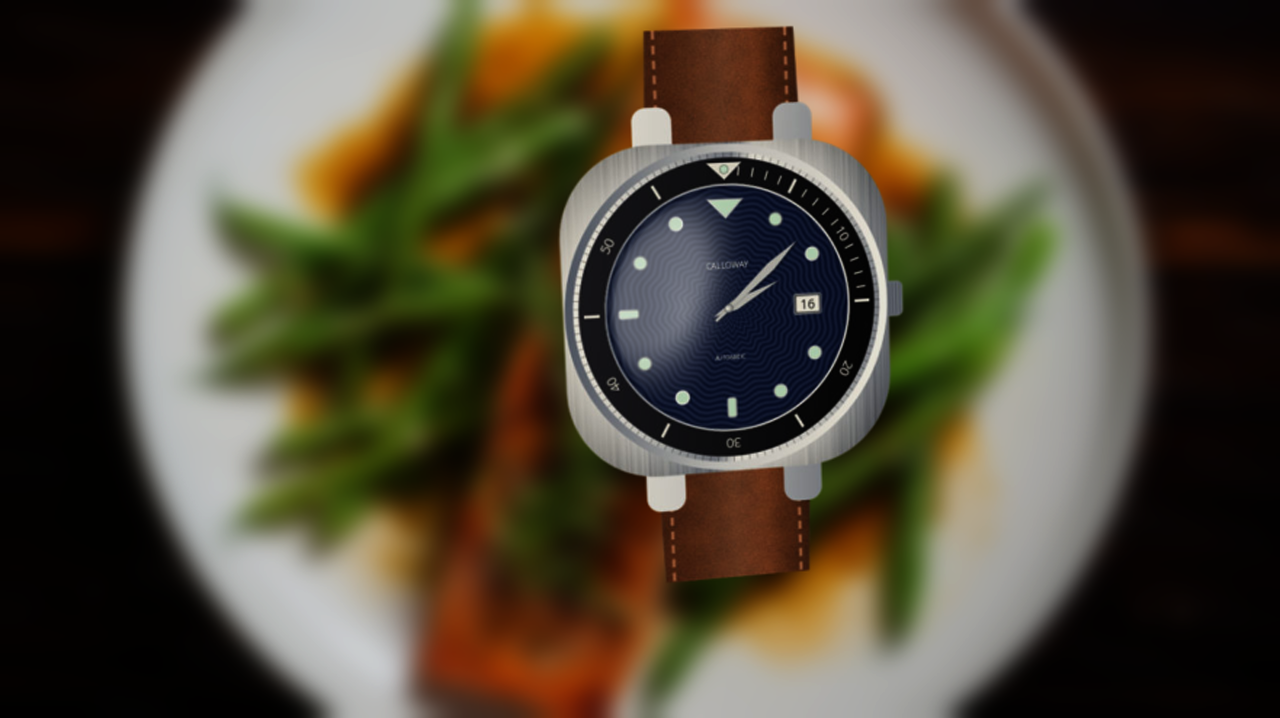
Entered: 2.08
